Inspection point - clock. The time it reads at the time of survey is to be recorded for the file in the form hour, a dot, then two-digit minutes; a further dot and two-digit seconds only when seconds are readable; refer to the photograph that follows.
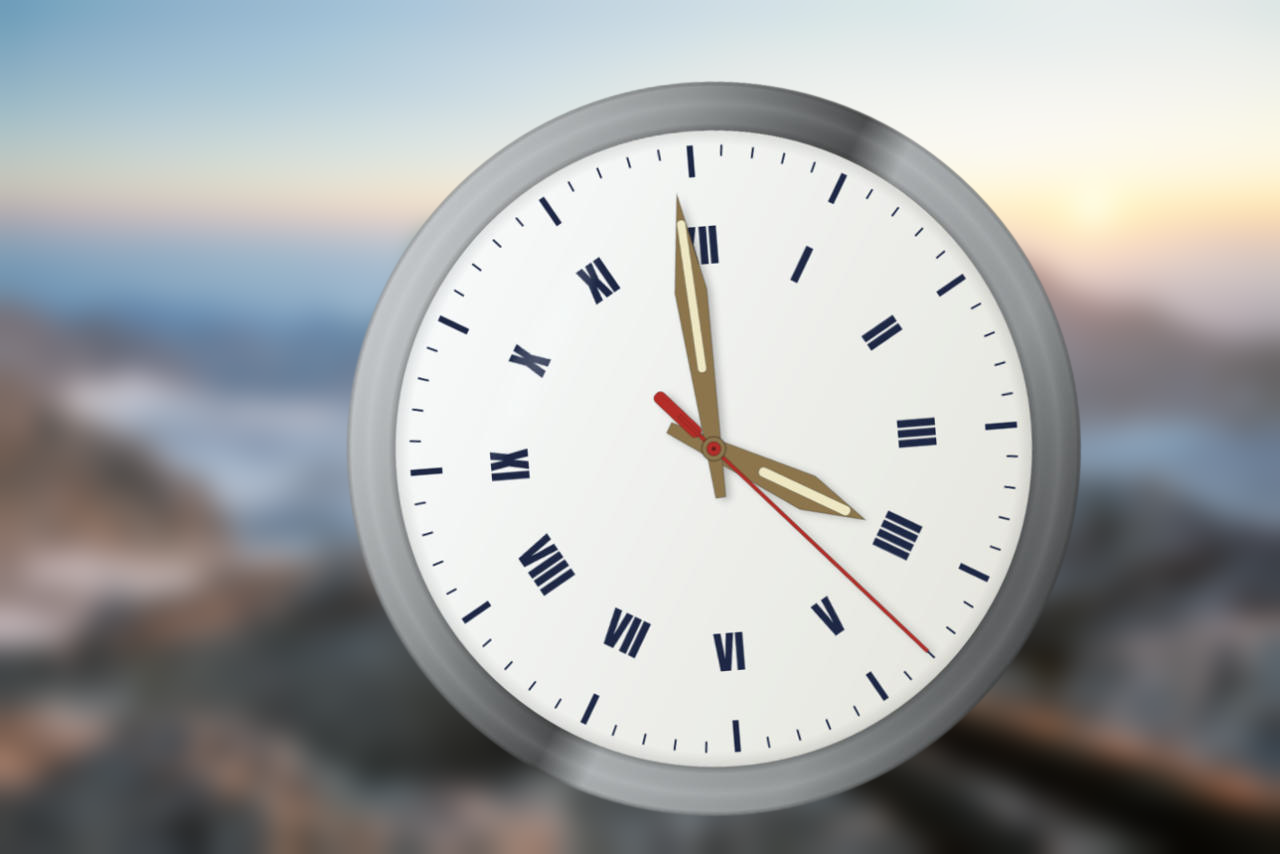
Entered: 3.59.23
